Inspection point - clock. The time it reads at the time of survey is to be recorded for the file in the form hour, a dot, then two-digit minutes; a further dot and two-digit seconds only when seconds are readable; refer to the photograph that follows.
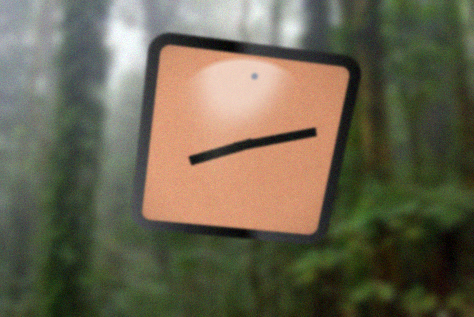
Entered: 8.12
